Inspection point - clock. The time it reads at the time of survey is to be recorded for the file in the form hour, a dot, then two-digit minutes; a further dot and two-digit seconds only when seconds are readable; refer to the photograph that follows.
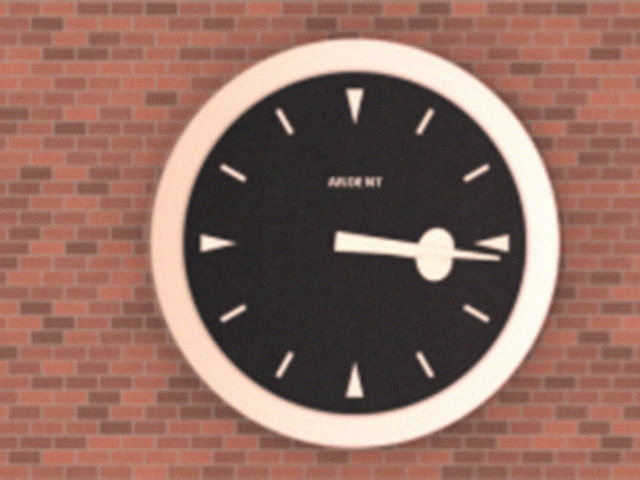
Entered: 3.16
